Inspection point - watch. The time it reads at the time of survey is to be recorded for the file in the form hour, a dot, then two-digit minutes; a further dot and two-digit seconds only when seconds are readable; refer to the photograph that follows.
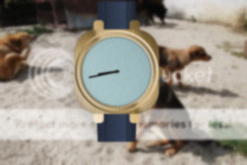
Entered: 8.43
